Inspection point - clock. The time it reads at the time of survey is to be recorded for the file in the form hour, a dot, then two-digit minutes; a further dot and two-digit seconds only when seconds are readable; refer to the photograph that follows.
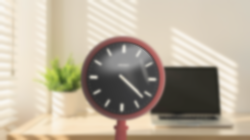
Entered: 4.22
